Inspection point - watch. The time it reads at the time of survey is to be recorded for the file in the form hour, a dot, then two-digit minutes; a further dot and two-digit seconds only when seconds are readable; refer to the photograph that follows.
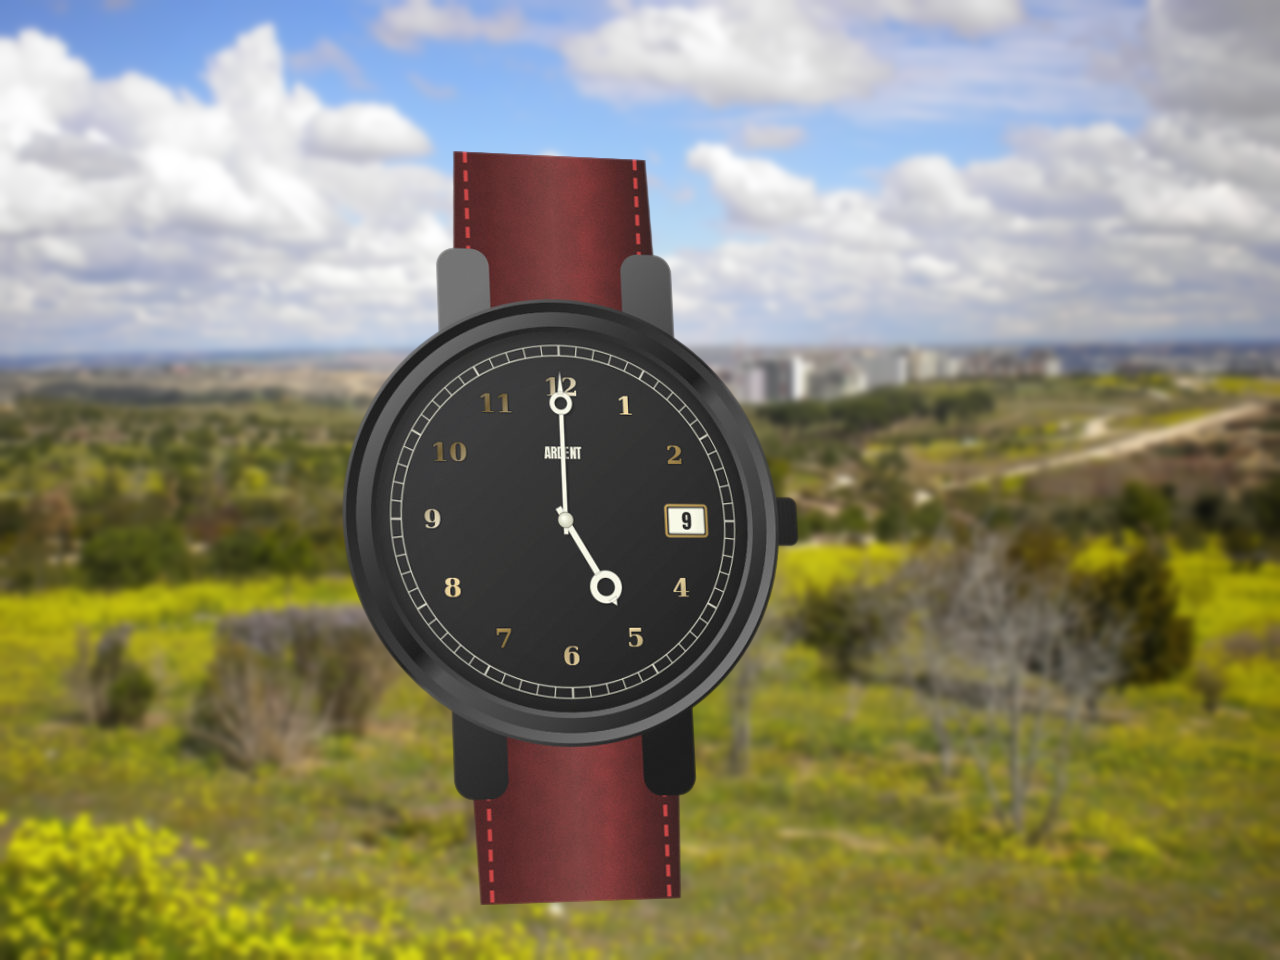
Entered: 5.00
